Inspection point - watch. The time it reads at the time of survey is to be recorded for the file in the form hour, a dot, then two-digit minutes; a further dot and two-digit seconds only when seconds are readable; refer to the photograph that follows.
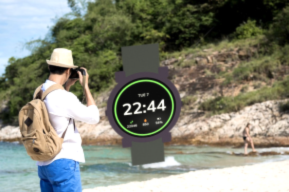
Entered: 22.44
